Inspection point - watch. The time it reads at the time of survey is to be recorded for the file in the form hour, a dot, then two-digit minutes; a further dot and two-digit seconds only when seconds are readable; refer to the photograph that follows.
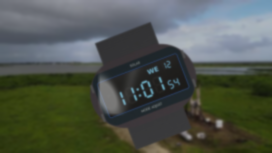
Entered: 11.01
